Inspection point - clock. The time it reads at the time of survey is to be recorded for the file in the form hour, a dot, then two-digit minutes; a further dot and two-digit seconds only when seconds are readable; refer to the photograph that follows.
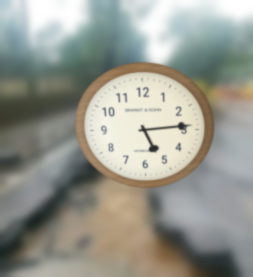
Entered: 5.14
